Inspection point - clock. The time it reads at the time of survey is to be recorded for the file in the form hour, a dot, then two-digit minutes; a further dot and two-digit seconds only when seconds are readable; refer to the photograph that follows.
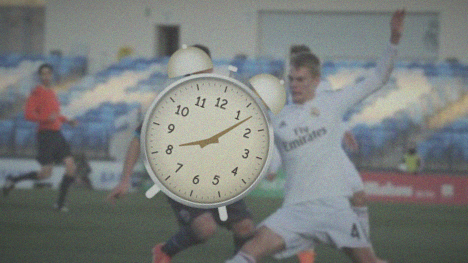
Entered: 8.07
